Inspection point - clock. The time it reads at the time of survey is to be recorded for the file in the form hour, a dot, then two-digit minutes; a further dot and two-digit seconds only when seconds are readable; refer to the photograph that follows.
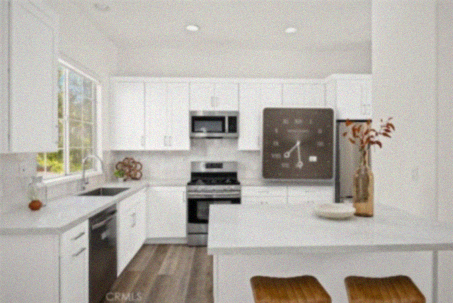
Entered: 7.29
